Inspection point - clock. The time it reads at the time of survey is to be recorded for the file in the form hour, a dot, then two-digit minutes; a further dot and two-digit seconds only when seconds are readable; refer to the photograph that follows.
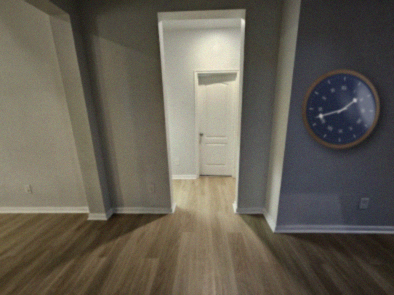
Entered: 1.42
